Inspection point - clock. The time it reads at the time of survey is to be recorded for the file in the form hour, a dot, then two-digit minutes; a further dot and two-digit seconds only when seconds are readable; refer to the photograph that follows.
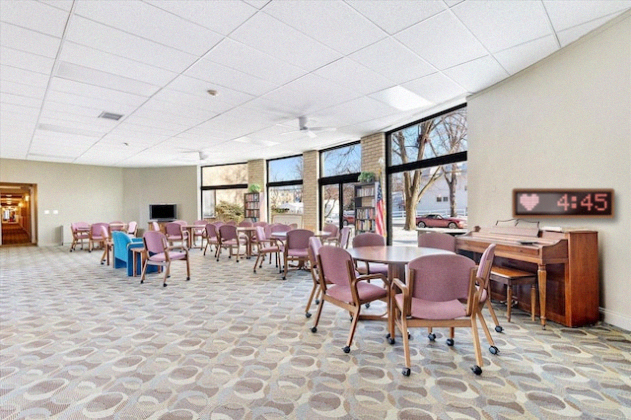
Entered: 4.45
